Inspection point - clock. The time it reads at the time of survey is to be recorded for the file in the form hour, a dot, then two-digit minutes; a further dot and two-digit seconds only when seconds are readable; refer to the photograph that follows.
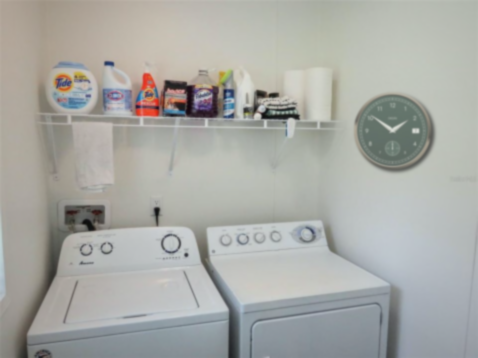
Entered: 1.51
